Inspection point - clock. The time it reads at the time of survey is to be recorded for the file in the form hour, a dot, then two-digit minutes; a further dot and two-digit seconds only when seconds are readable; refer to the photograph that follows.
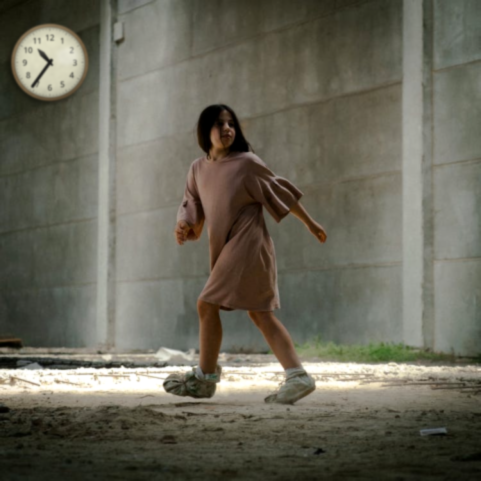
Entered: 10.36
